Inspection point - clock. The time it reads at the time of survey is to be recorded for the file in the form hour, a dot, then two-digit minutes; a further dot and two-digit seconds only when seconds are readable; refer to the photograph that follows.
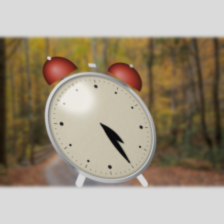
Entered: 4.25
